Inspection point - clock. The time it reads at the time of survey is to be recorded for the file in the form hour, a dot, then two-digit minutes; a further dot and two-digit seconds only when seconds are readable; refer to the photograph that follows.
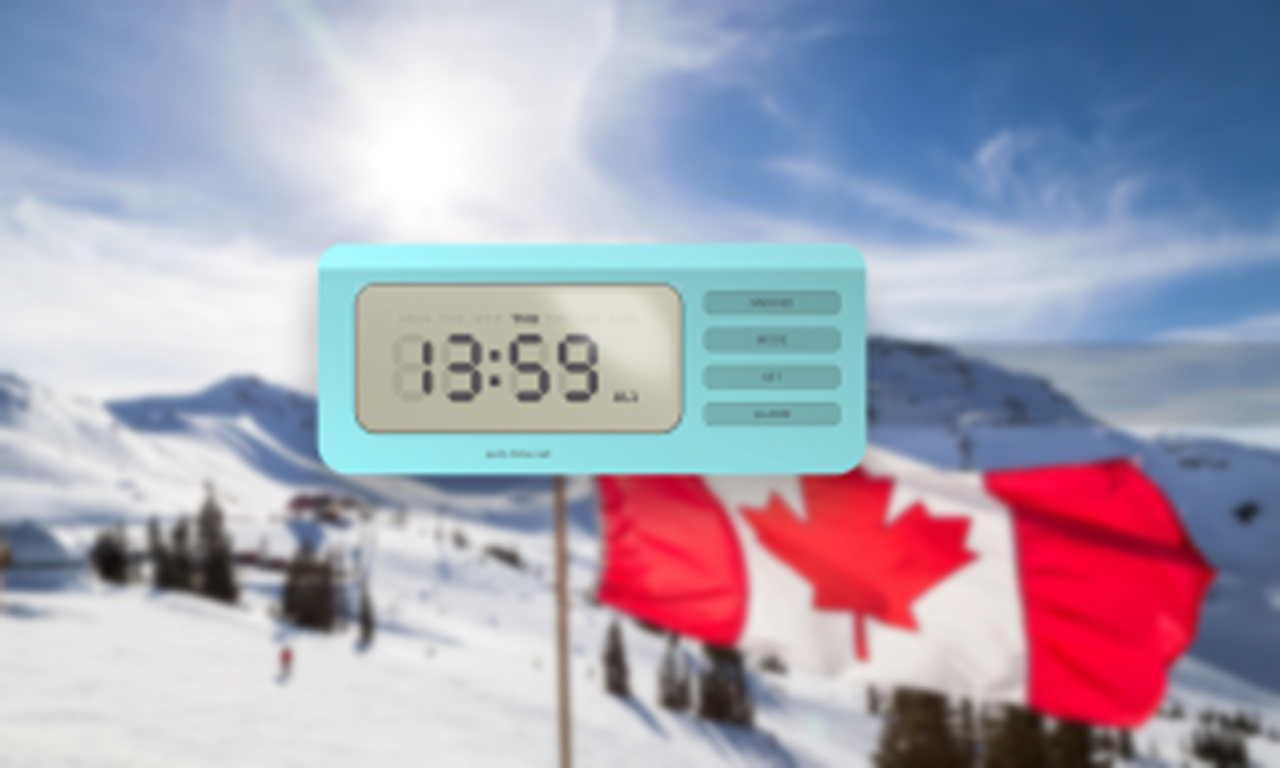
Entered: 13.59
